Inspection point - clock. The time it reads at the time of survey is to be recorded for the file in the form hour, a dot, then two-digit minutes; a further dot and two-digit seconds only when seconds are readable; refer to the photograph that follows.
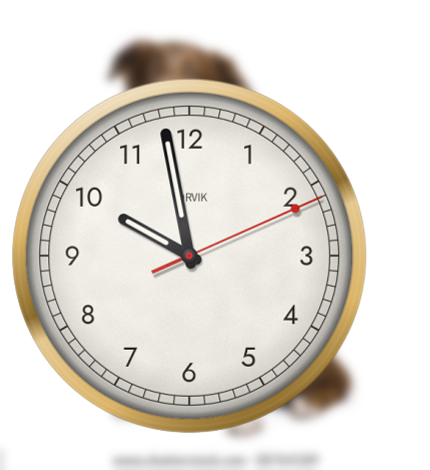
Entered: 9.58.11
